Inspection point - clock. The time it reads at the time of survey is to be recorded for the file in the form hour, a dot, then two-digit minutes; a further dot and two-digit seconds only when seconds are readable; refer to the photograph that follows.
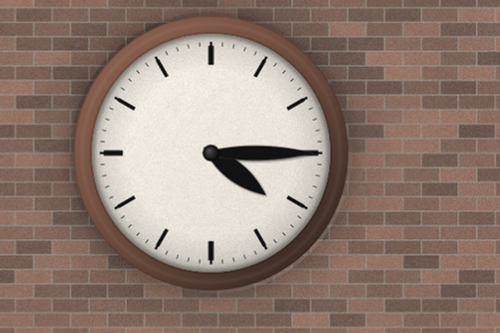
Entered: 4.15
